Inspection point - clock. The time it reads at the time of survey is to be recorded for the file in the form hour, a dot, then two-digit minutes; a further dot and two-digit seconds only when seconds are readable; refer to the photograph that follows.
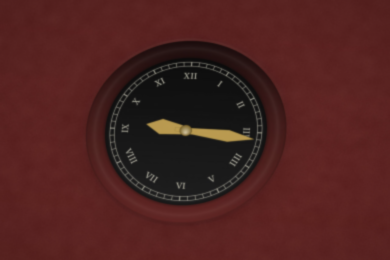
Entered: 9.16
